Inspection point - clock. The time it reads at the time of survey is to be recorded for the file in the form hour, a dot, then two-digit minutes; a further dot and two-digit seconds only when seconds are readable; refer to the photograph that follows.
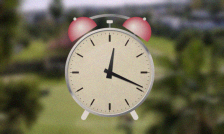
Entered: 12.19
